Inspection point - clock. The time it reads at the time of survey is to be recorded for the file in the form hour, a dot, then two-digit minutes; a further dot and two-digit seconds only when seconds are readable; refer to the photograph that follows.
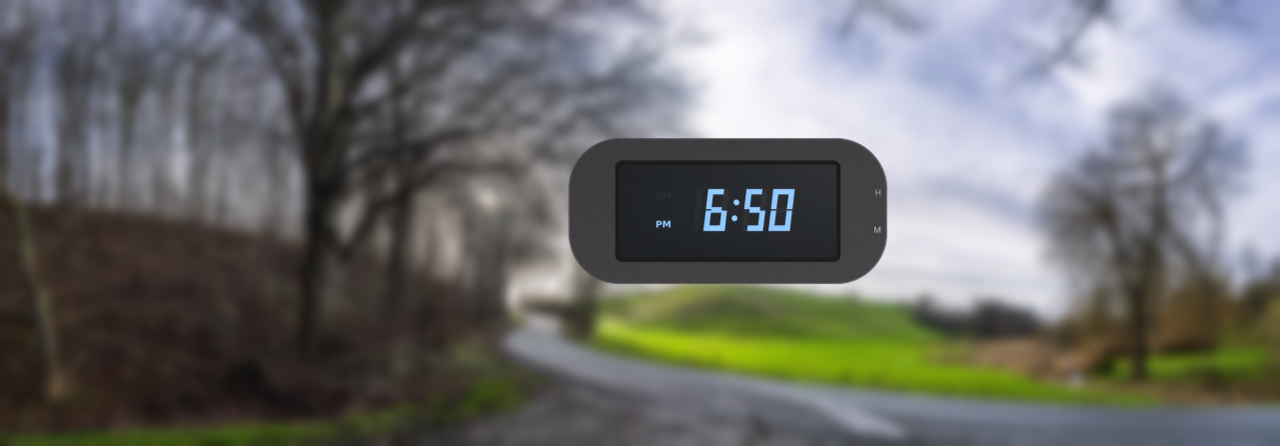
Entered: 6.50
